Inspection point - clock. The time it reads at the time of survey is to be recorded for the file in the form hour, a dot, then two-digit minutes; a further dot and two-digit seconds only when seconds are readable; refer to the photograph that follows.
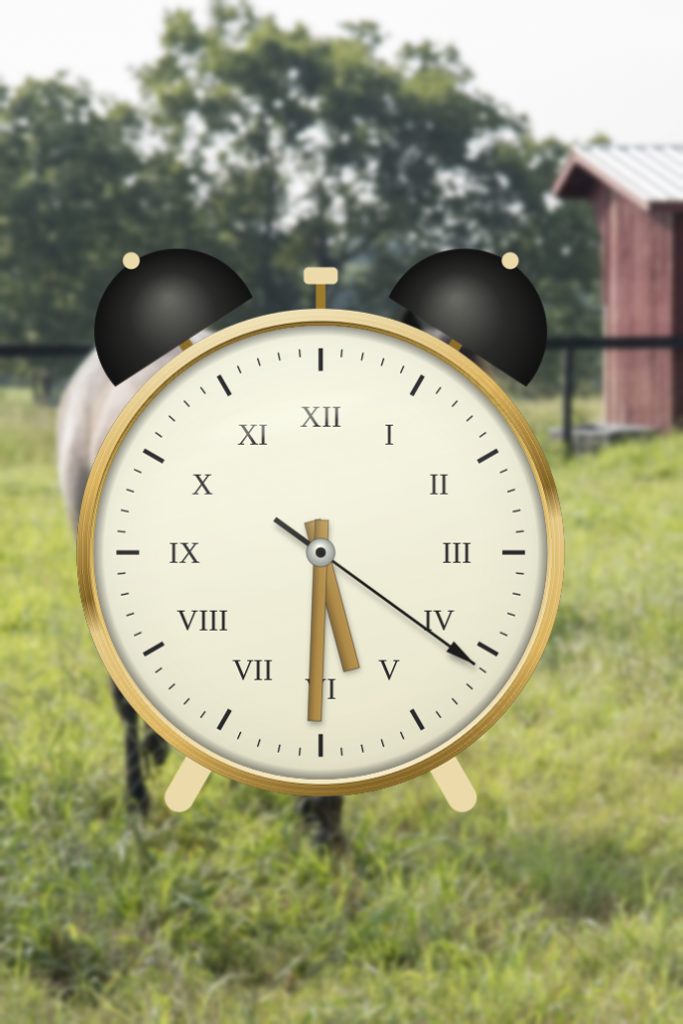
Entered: 5.30.21
